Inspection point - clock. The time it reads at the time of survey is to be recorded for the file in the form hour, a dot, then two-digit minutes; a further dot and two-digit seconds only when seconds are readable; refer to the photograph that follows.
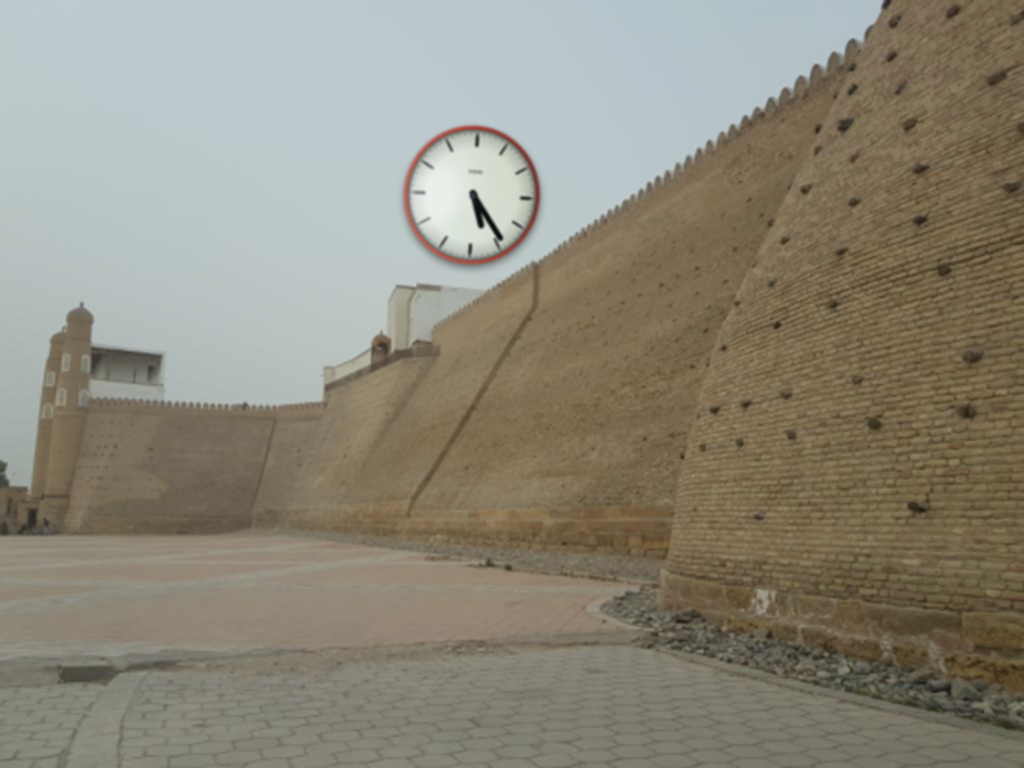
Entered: 5.24
